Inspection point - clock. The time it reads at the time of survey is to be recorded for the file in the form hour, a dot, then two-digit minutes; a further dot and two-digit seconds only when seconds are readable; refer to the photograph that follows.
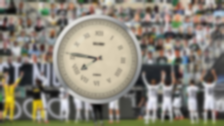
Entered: 7.46
